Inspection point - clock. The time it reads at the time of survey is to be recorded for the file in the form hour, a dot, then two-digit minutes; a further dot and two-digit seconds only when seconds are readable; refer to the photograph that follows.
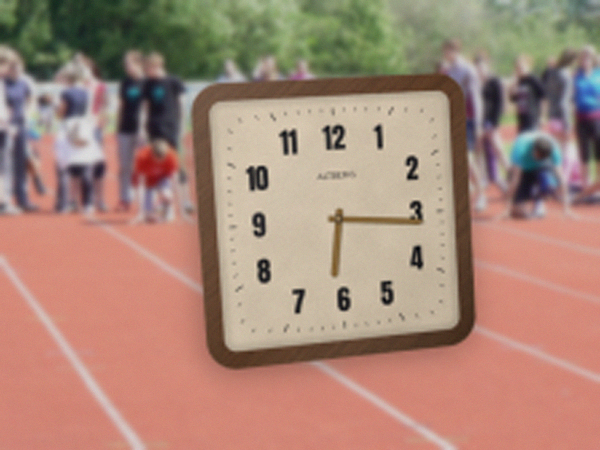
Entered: 6.16
